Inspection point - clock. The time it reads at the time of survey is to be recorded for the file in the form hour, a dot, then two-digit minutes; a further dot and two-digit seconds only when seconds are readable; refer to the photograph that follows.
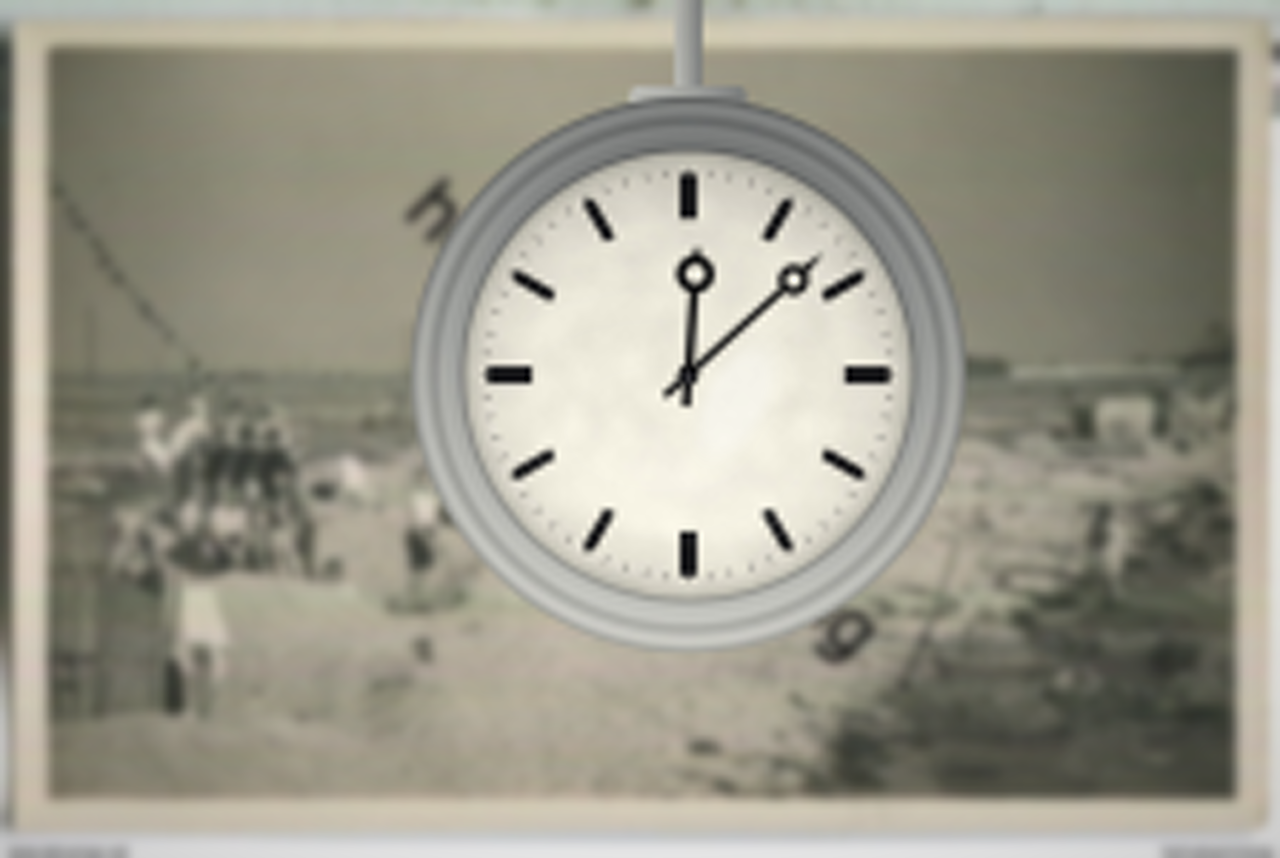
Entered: 12.08
